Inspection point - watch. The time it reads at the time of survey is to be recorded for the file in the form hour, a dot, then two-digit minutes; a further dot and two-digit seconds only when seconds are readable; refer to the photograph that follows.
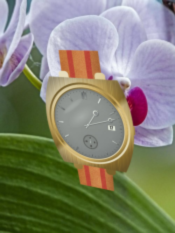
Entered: 1.12
